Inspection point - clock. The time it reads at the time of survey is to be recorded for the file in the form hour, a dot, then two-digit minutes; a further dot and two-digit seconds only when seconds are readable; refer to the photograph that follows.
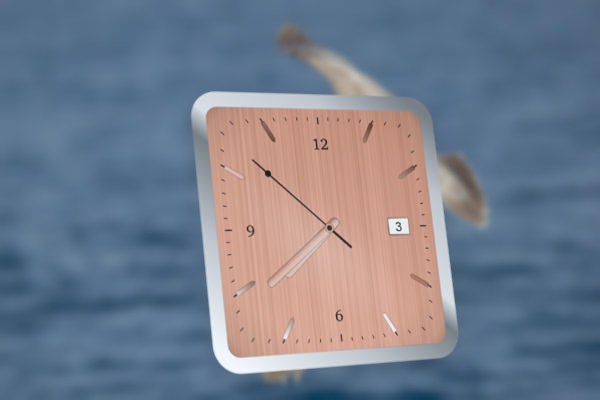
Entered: 7.38.52
